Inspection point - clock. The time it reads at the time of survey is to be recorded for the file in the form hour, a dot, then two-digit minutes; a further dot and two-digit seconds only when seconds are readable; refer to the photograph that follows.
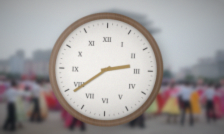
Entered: 2.39
